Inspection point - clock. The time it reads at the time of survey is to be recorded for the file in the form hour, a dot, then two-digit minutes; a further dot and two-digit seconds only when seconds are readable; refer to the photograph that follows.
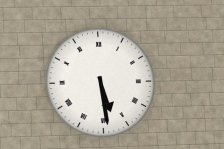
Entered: 5.29
